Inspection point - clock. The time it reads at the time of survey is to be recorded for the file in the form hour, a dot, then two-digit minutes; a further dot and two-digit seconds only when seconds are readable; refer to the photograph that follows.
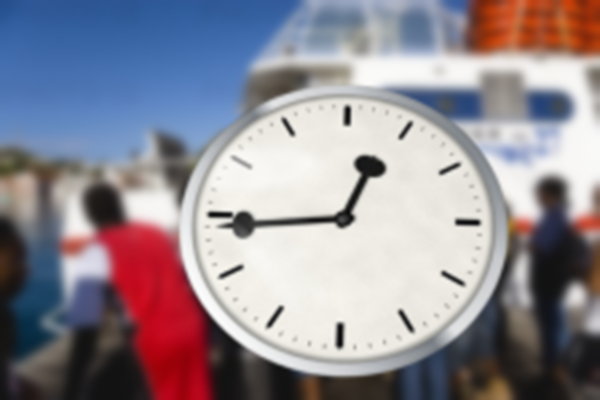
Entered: 12.44
